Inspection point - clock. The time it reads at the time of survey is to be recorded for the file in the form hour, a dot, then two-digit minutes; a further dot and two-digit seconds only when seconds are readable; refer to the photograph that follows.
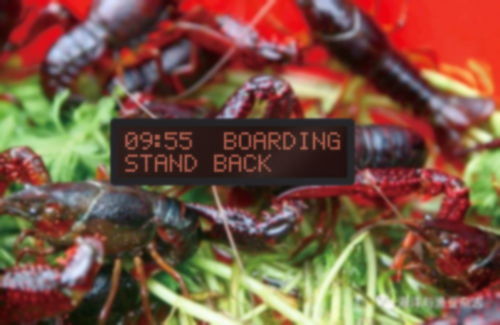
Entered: 9.55
